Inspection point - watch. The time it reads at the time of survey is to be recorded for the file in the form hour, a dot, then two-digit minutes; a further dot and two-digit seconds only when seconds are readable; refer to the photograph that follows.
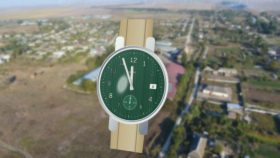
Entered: 11.56
